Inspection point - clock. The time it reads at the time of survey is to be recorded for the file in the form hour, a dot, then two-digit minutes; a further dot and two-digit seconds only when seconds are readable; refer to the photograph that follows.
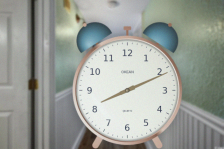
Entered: 8.11
